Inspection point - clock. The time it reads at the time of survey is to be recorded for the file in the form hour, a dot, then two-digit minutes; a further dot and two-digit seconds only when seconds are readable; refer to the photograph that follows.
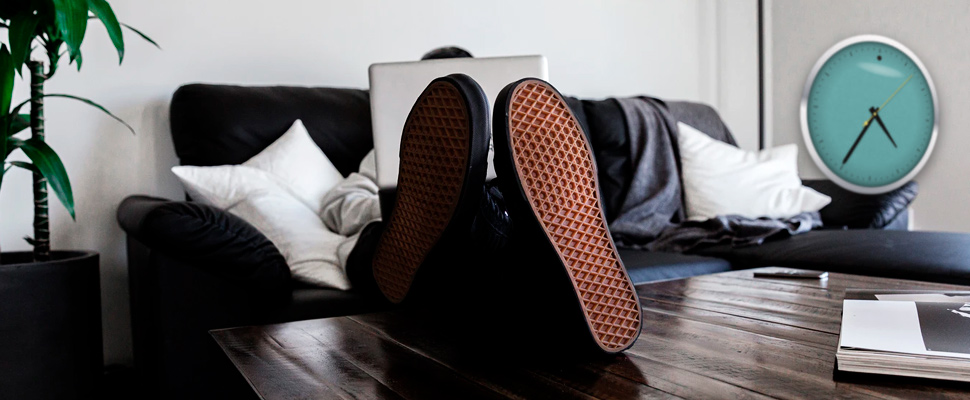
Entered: 4.35.07
